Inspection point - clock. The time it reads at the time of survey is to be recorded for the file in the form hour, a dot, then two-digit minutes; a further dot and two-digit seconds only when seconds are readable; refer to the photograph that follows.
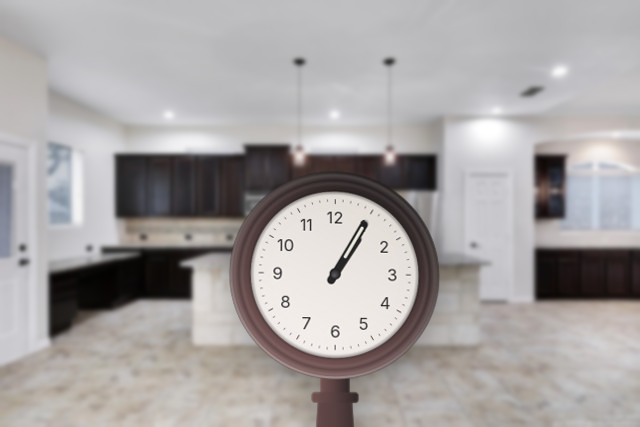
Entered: 1.05
